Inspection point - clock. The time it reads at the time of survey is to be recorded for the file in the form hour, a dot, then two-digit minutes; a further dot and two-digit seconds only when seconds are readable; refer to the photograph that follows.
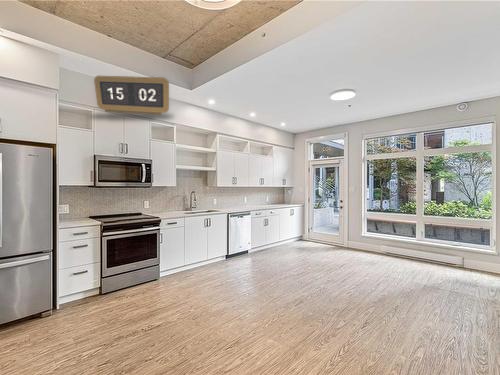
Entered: 15.02
